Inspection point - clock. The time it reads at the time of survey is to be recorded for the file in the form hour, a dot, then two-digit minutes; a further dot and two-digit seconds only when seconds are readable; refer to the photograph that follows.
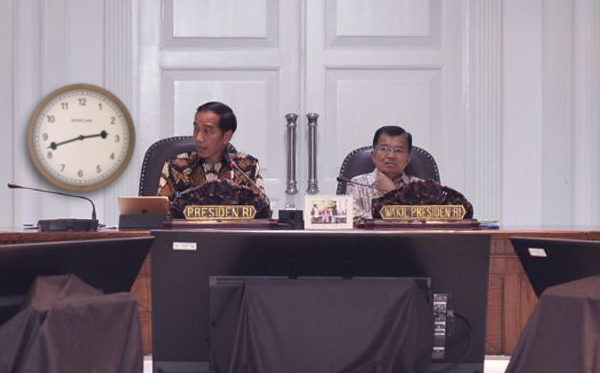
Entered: 2.42
